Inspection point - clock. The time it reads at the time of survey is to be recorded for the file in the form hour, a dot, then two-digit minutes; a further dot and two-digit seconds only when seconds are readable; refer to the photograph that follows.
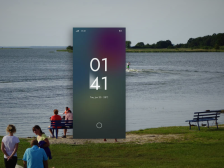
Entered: 1.41
